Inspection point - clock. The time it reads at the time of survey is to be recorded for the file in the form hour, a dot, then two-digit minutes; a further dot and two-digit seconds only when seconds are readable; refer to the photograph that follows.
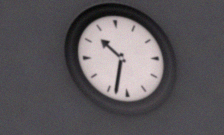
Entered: 10.33
